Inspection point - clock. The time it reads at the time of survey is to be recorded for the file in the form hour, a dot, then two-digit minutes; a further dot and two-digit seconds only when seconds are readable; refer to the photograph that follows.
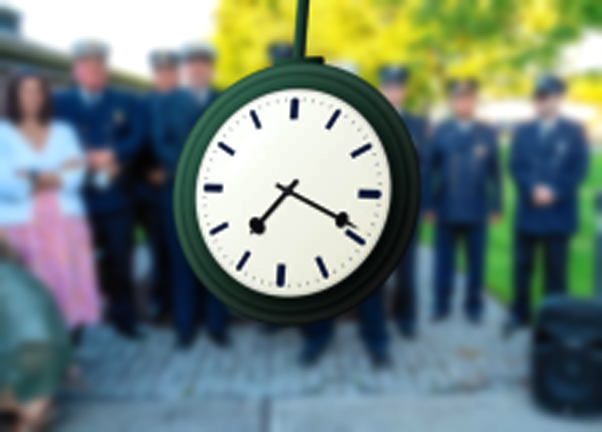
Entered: 7.19
